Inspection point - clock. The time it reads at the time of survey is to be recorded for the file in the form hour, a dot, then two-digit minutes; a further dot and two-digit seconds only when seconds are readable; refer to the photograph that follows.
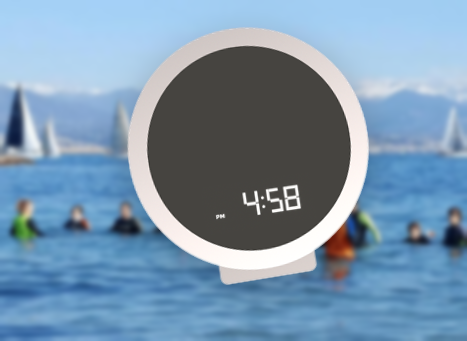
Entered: 4.58
